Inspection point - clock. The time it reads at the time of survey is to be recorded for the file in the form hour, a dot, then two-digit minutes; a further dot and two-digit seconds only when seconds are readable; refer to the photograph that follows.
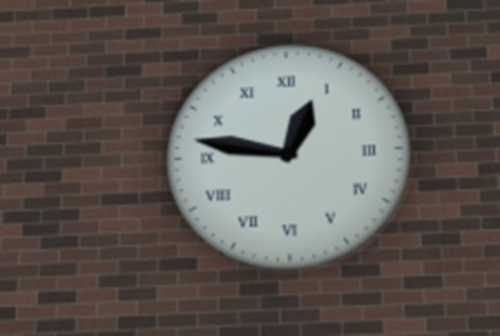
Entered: 12.47
